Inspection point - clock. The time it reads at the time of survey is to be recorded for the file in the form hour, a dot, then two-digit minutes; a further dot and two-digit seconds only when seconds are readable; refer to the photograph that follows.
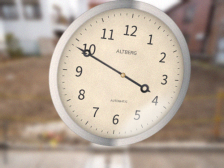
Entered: 3.49
